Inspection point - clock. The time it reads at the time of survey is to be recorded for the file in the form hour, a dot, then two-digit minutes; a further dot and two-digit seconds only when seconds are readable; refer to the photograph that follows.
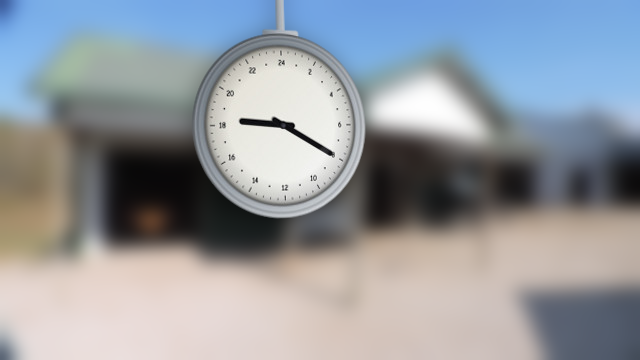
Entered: 18.20
